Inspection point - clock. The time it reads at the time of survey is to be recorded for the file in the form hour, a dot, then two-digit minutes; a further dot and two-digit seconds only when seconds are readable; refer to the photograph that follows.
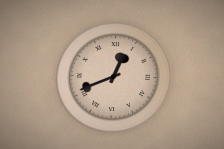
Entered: 12.41
